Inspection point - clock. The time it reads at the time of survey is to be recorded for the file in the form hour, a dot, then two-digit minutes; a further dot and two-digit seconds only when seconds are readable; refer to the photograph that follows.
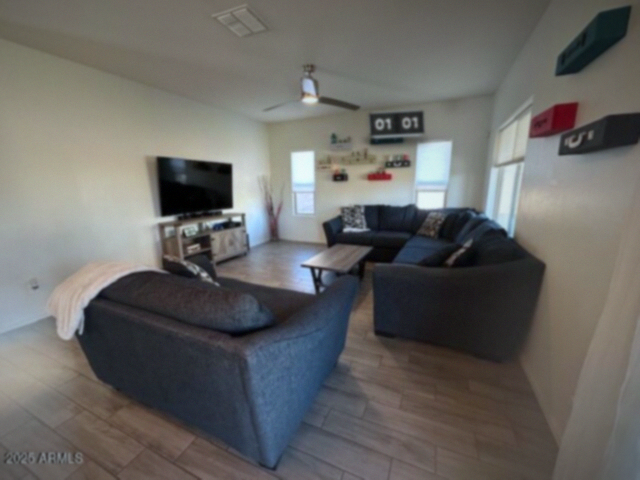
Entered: 1.01
